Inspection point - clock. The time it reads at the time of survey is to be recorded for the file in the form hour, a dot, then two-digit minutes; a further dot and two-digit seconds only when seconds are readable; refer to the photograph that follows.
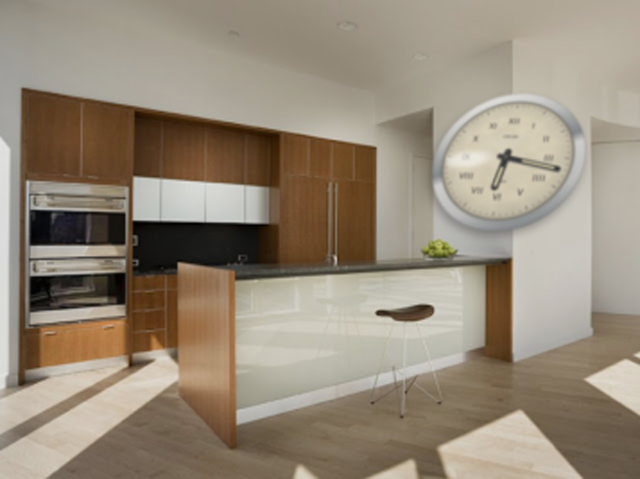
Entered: 6.17
